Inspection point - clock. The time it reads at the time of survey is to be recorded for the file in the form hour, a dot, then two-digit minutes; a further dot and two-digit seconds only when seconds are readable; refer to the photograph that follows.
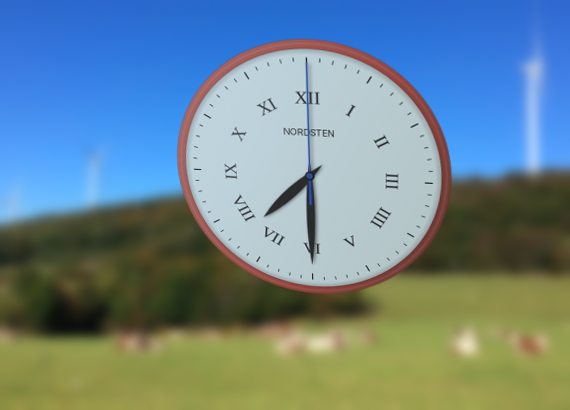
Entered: 7.30.00
